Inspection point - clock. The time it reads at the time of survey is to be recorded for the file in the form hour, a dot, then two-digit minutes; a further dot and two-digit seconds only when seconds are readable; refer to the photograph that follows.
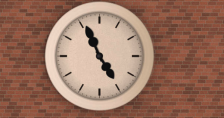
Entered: 4.56
